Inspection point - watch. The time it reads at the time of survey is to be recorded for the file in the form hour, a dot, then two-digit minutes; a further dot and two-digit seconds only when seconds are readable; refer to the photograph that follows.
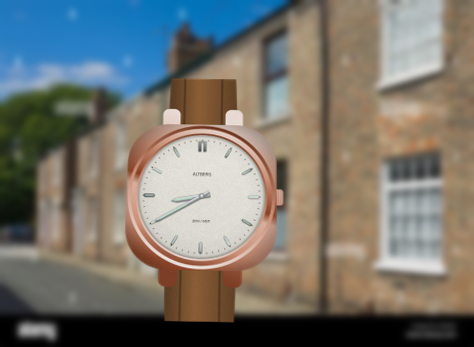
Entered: 8.40
